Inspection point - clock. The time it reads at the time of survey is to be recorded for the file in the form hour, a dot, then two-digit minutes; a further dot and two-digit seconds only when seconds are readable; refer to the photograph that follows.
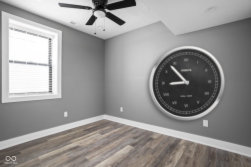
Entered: 8.53
